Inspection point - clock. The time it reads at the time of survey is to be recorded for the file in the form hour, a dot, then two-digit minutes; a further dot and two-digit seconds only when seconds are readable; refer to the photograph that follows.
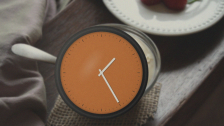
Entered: 1.25
